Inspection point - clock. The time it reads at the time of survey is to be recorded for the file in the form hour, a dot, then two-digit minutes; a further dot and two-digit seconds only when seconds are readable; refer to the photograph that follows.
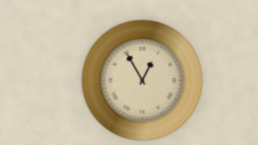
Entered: 12.55
